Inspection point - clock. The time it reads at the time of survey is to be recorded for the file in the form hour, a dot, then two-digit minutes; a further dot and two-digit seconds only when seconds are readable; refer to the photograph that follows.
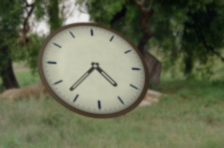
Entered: 4.37
